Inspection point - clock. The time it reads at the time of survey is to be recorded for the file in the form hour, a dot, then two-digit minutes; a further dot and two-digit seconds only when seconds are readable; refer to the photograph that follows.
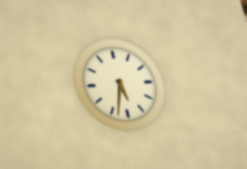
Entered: 5.33
